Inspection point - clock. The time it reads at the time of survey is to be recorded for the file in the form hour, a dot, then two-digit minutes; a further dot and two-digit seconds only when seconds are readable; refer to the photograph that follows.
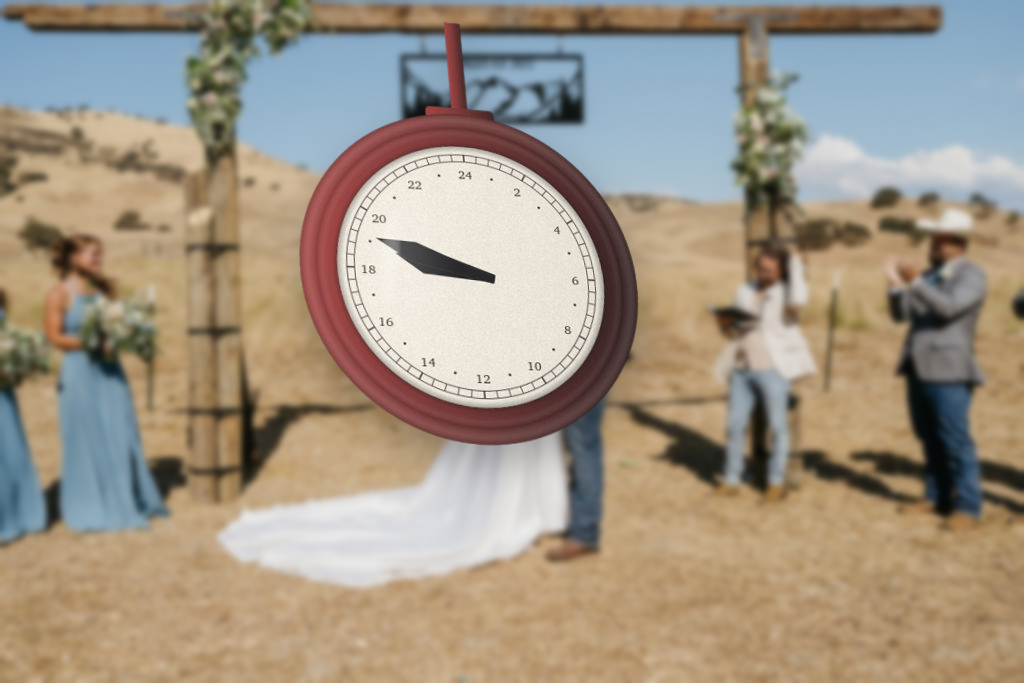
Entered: 18.48
